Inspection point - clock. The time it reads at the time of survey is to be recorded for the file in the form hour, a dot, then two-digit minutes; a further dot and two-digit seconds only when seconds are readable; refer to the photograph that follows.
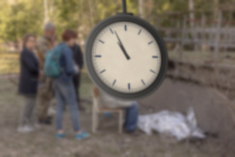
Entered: 10.56
